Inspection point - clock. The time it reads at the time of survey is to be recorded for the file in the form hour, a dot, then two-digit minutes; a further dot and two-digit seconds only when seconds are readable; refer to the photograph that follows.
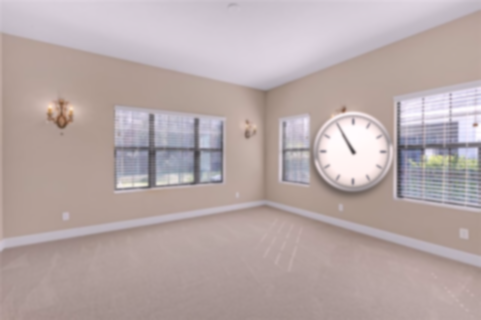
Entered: 10.55
